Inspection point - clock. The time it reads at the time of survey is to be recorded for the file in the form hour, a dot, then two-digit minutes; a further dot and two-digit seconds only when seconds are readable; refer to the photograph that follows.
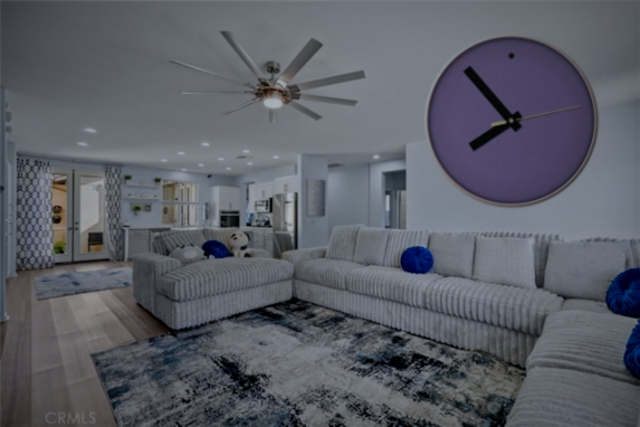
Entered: 7.53.13
